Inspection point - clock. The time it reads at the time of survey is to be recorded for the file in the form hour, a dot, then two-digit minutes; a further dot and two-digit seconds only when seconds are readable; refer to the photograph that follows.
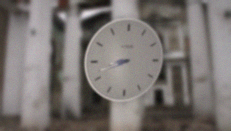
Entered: 8.42
